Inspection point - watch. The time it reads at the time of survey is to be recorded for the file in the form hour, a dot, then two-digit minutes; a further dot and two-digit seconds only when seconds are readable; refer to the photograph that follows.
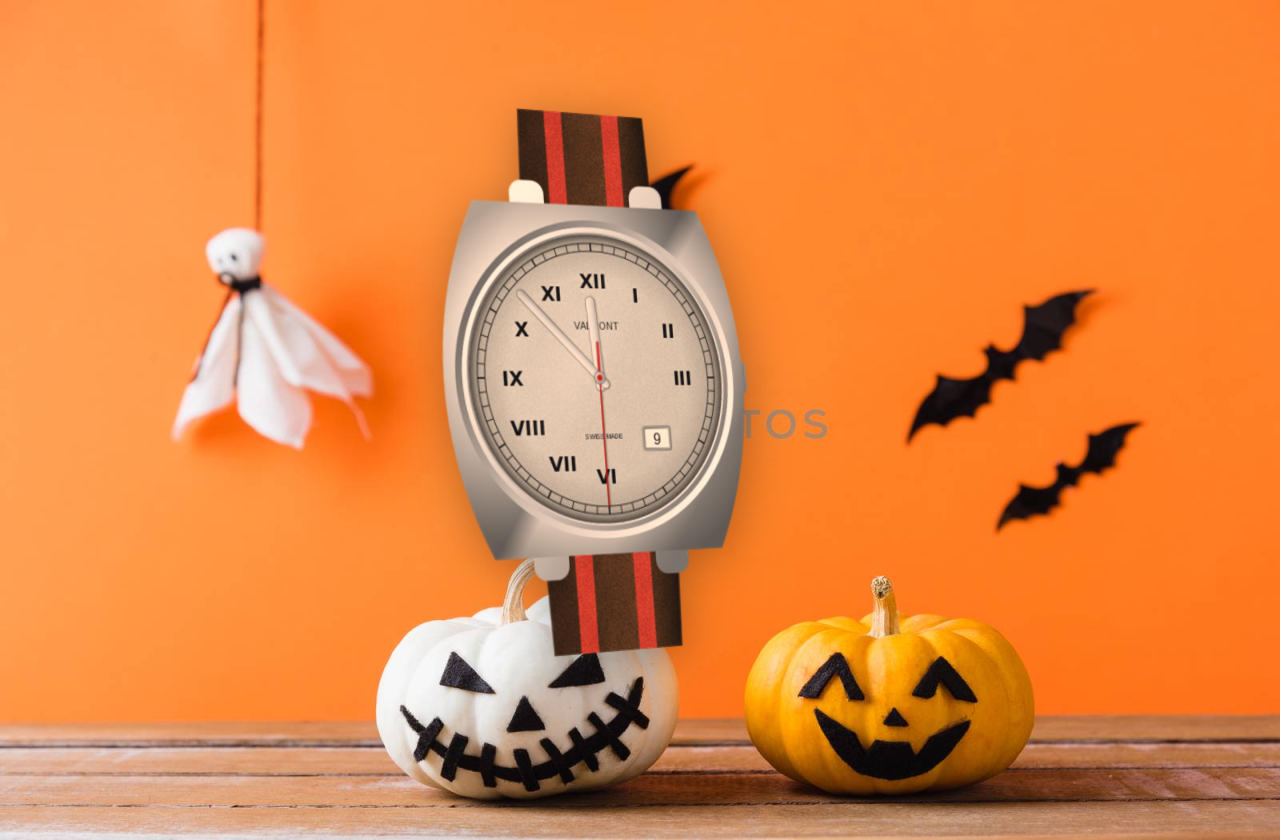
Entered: 11.52.30
